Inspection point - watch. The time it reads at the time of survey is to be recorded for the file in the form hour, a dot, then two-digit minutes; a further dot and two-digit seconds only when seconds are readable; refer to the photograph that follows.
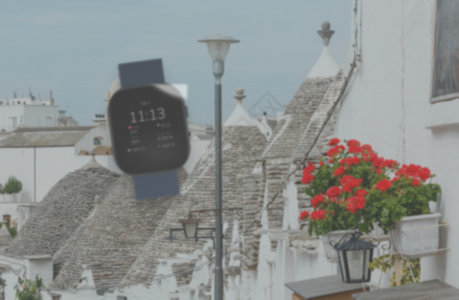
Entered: 11.13
